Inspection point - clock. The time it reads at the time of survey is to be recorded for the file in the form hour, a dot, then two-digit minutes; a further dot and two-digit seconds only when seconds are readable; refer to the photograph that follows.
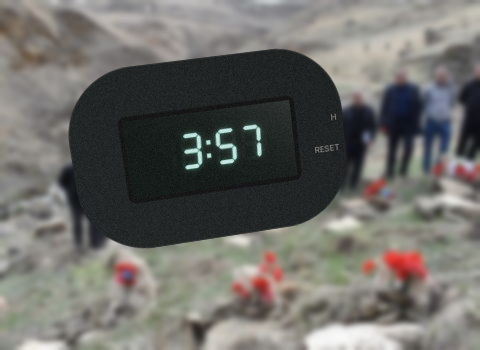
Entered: 3.57
